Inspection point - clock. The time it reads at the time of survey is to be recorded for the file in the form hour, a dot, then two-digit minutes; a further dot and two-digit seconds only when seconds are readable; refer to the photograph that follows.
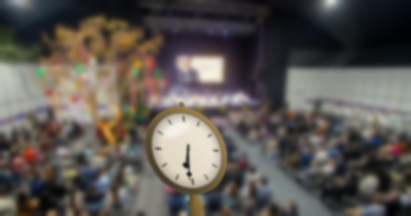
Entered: 6.31
